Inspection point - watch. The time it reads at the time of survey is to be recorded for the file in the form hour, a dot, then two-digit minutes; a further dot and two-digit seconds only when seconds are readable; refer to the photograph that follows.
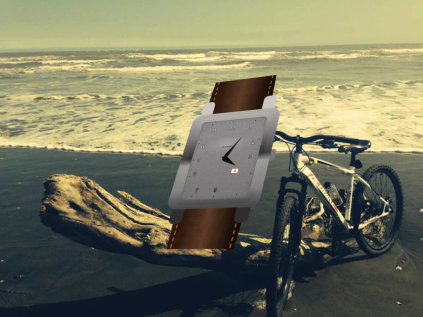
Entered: 4.05
